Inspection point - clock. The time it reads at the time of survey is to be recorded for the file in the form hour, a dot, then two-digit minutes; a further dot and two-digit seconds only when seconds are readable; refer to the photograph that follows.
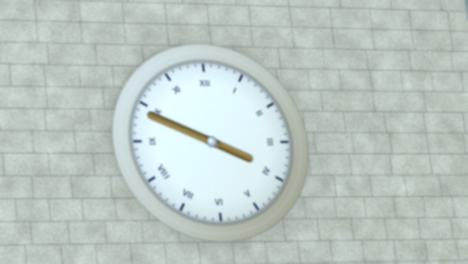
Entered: 3.49
